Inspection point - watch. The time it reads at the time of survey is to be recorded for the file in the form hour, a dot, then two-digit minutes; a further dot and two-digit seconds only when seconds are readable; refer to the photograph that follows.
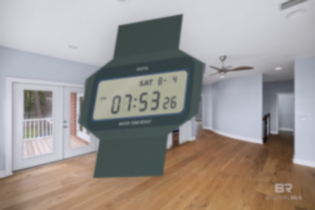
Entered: 7.53.26
